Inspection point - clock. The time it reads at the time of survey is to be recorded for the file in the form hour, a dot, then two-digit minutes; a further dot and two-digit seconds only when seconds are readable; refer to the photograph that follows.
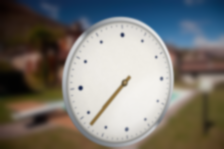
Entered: 7.38
